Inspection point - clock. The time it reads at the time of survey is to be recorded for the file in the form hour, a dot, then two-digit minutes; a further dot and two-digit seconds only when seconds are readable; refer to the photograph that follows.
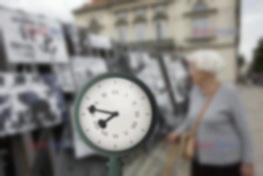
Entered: 7.47
